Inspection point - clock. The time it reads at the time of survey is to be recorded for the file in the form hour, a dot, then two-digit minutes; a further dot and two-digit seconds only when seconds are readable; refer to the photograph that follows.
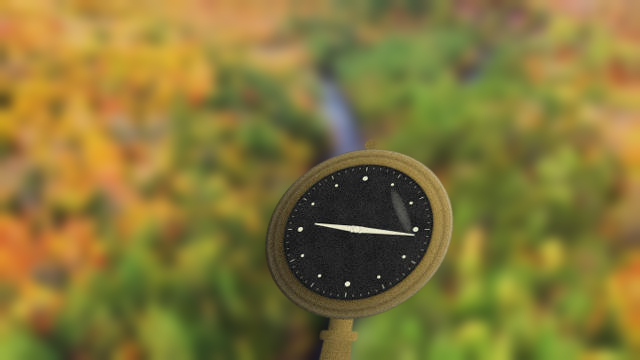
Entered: 9.16
